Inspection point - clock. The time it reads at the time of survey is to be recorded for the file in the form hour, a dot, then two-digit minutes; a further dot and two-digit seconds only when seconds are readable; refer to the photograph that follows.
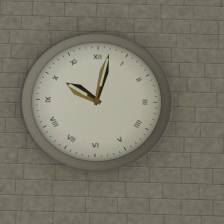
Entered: 10.02
